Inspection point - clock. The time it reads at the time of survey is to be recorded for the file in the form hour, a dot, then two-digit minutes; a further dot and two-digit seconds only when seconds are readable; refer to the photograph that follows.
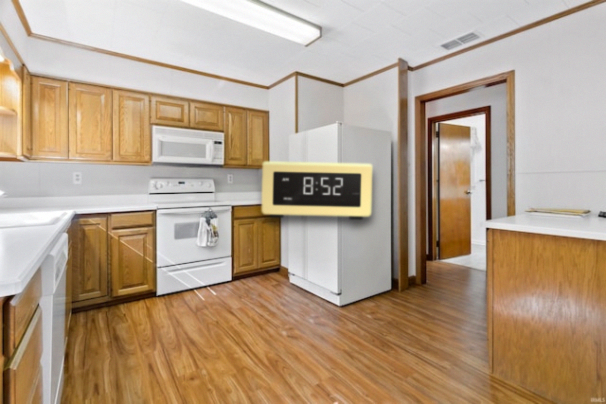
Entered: 8.52
